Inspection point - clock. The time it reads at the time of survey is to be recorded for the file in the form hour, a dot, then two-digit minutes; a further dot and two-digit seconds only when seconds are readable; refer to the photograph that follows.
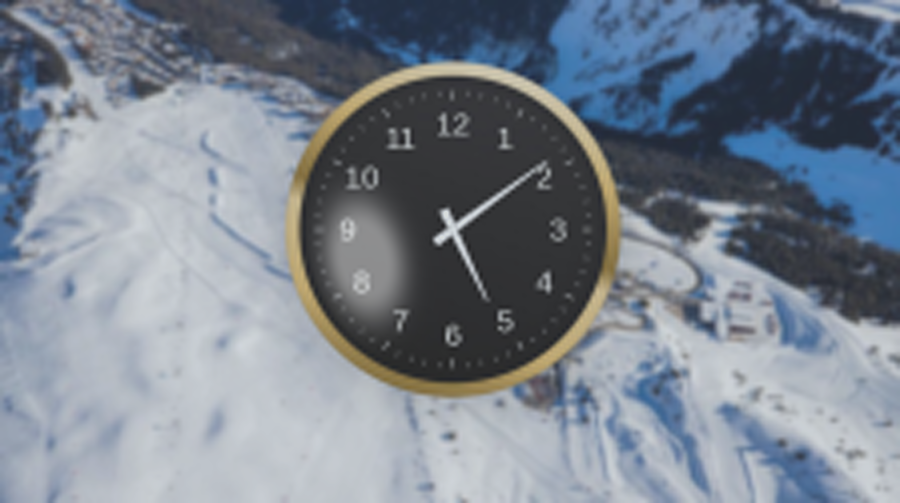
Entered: 5.09
